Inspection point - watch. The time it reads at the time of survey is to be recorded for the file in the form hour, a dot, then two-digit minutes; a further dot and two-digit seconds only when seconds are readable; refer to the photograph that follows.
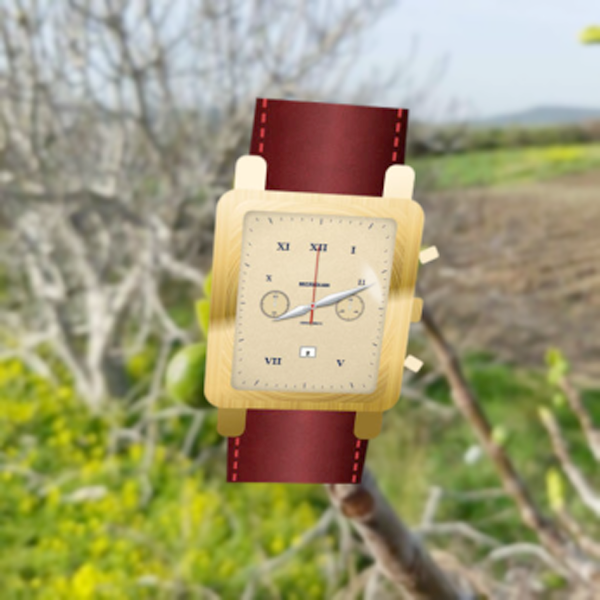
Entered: 8.11
